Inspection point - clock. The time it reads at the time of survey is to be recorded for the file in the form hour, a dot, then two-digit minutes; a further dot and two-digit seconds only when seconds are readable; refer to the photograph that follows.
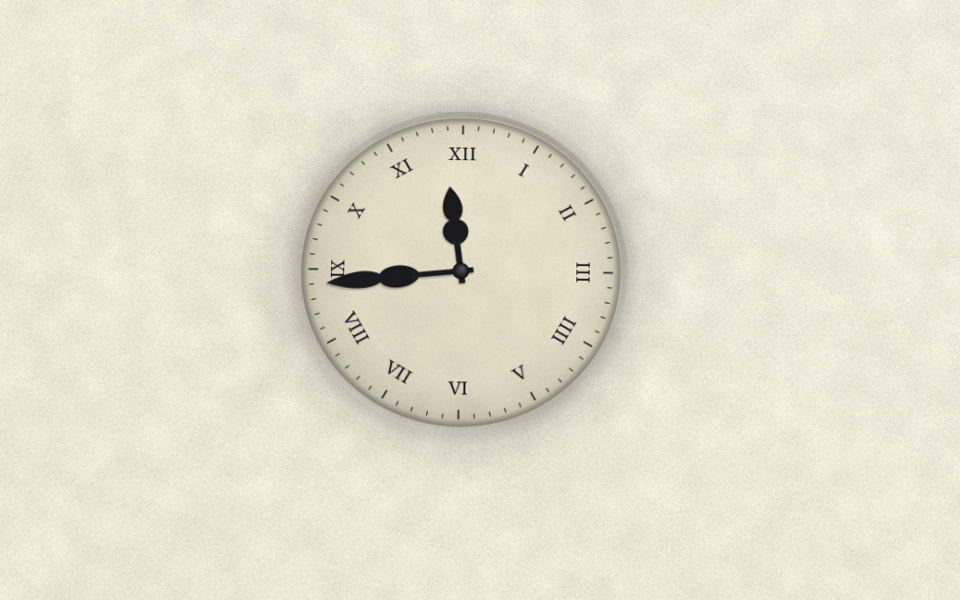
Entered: 11.44
